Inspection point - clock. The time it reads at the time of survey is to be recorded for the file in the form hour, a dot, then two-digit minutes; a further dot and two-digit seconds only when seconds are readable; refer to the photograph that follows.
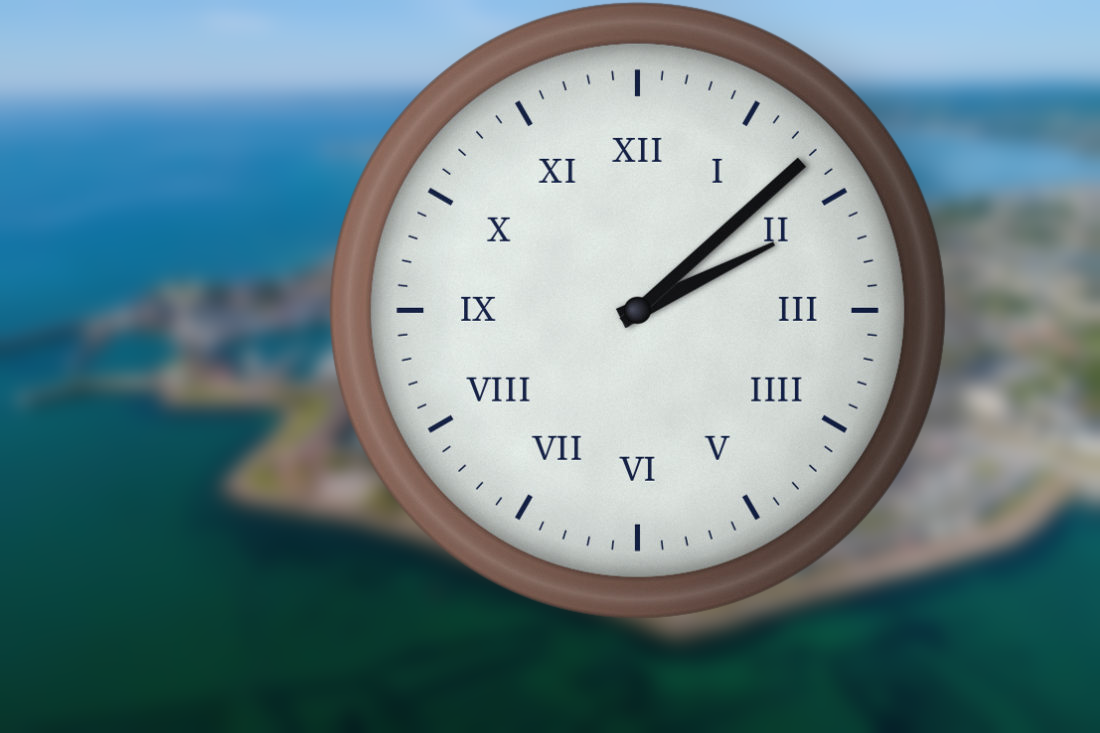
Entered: 2.08
